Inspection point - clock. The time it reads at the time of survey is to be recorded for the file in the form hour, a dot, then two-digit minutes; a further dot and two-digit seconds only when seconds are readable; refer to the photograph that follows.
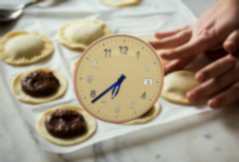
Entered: 6.38
